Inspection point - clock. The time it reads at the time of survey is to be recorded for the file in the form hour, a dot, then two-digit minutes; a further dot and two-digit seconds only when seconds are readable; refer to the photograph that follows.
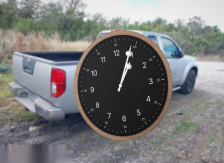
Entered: 1.04
